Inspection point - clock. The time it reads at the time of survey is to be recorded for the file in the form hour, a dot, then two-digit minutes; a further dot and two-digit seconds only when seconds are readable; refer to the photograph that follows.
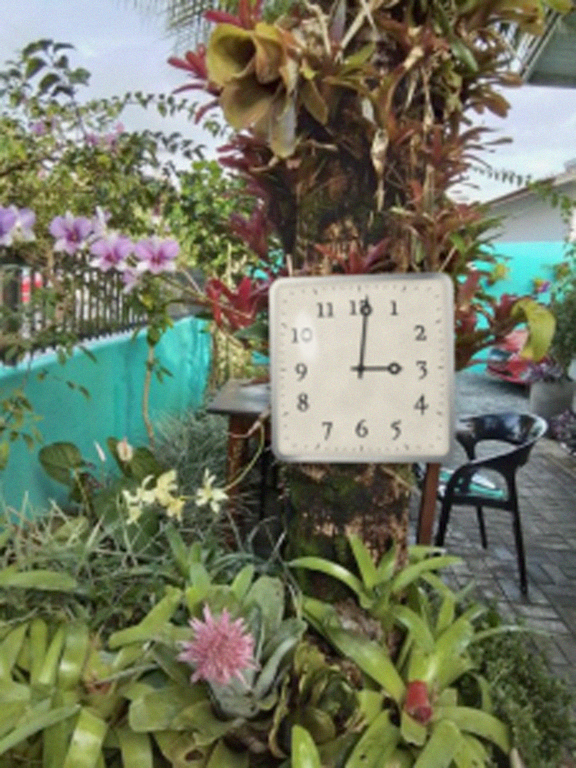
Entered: 3.01
